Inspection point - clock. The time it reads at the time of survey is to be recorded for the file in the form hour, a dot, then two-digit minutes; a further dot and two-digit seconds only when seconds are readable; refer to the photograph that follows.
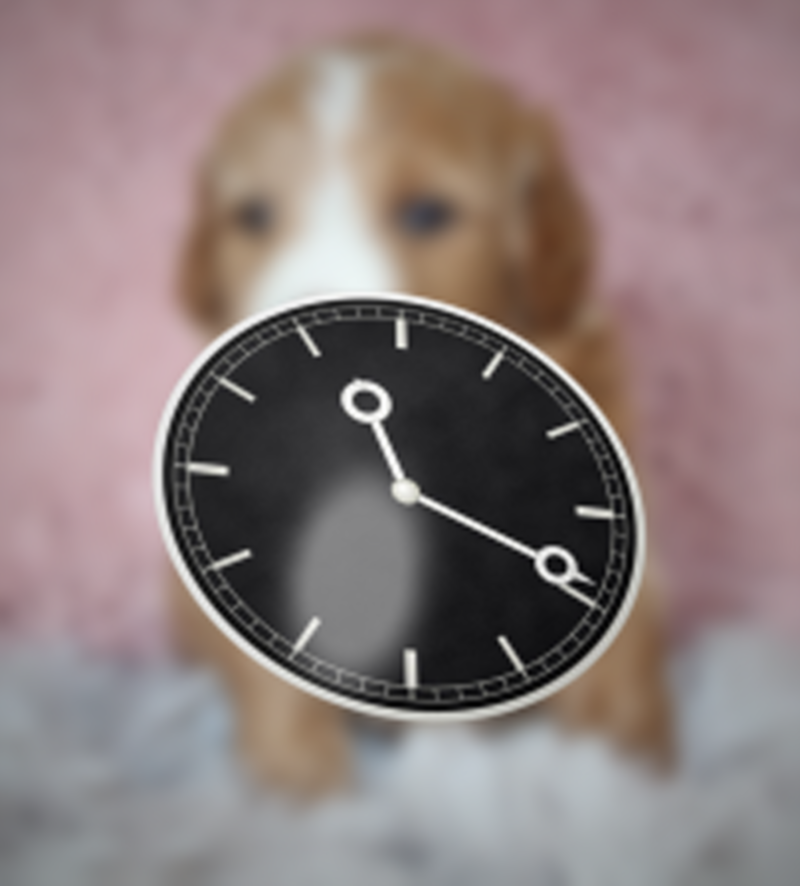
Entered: 11.19
